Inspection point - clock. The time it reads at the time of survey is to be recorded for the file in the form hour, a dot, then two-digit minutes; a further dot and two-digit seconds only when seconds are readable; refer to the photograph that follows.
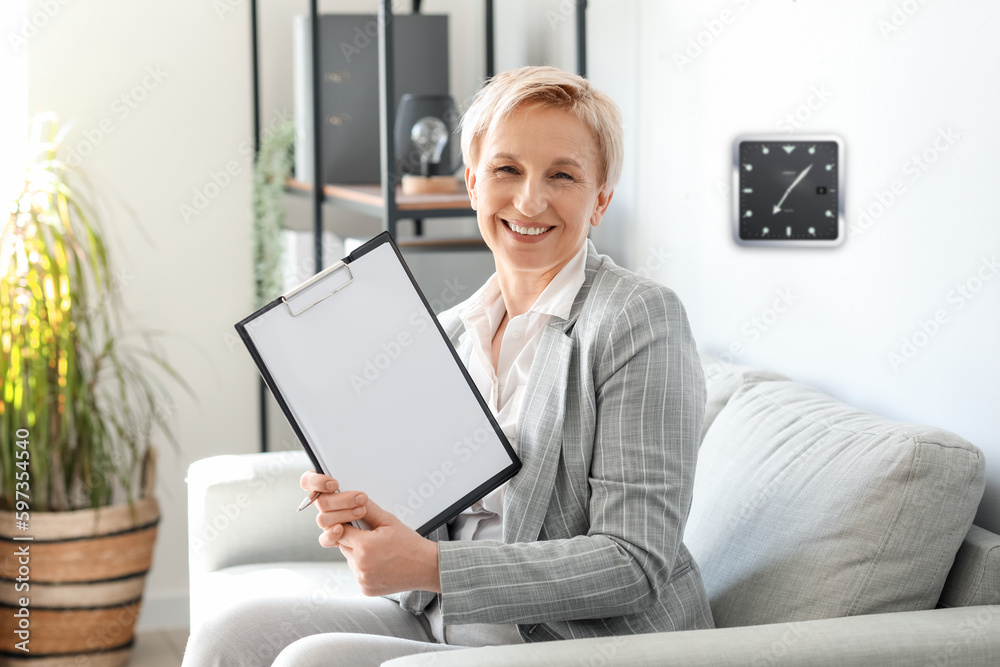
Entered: 7.07
